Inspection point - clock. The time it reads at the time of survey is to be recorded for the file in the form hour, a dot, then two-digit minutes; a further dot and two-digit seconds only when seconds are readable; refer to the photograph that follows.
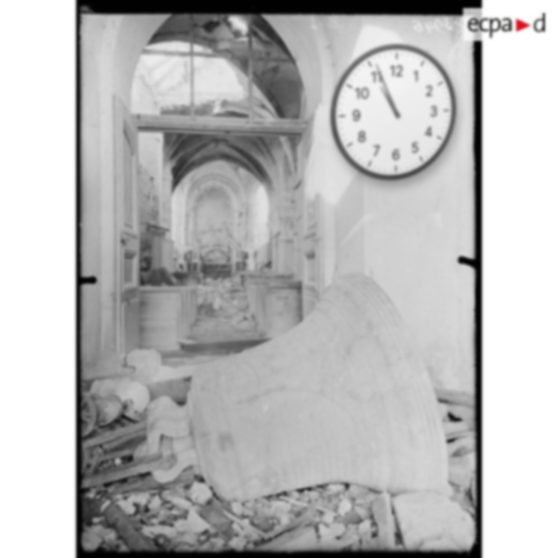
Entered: 10.56
